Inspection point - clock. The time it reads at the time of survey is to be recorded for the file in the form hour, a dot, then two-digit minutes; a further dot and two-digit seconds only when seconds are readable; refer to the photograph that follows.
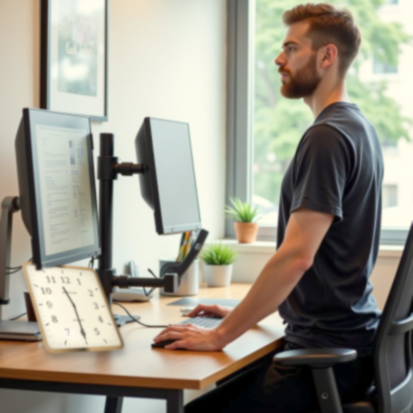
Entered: 11.30
